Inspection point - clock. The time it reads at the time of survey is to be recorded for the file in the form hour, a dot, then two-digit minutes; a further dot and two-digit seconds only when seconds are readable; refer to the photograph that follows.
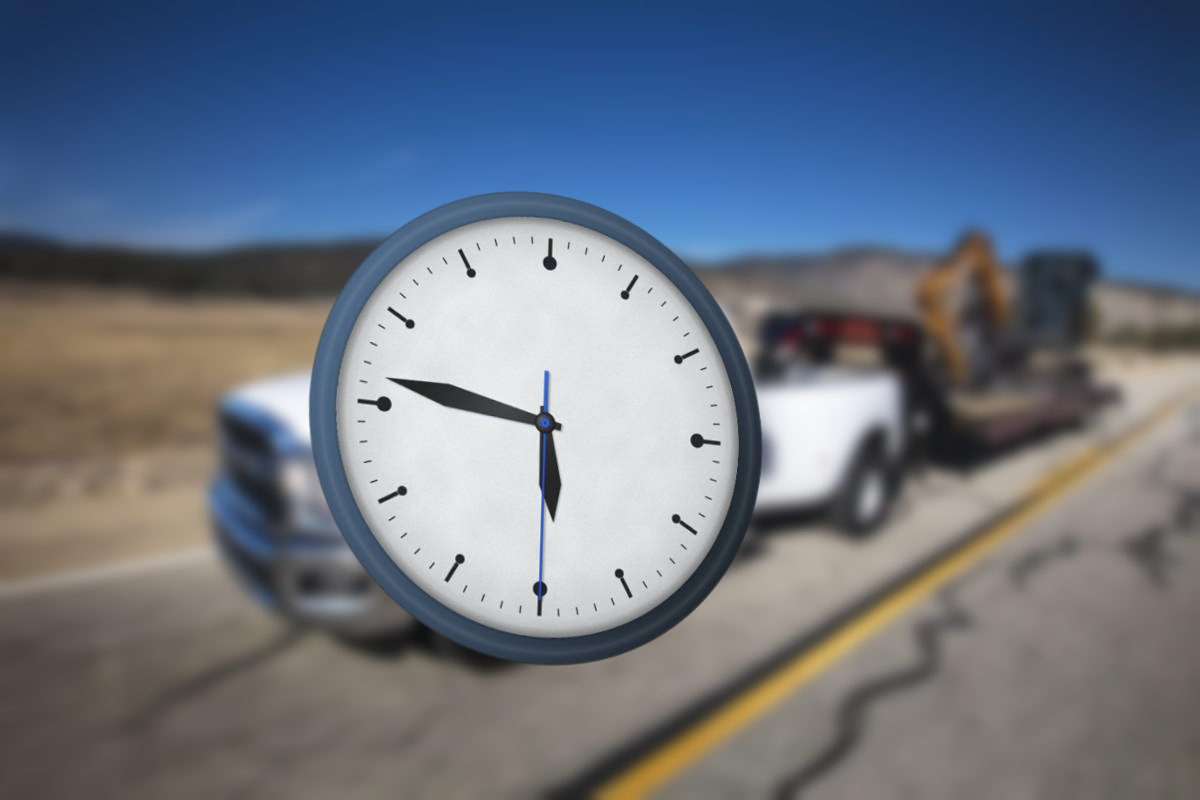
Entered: 5.46.30
